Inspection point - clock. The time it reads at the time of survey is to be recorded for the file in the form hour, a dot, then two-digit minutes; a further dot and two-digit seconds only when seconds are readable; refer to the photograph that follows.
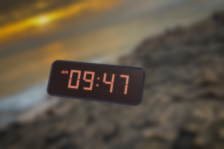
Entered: 9.47
